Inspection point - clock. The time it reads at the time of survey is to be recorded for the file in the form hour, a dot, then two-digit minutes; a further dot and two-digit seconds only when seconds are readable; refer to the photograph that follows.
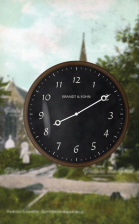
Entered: 8.10
